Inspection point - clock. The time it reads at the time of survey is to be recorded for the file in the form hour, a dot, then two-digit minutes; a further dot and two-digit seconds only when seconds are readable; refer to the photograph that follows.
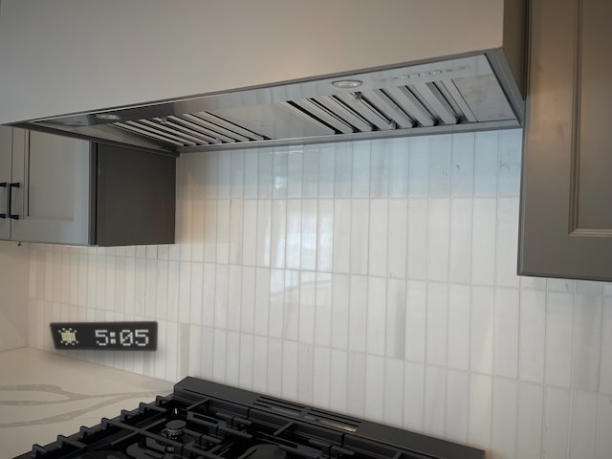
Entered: 5.05
